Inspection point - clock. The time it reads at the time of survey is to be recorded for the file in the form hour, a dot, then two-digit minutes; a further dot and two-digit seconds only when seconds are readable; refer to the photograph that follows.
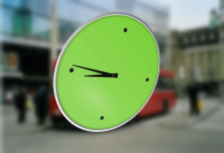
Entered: 8.46
